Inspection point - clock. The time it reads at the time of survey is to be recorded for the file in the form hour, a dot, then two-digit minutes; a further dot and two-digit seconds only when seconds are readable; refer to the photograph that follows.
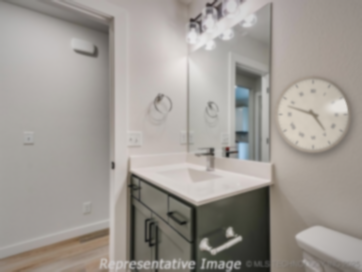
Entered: 4.48
